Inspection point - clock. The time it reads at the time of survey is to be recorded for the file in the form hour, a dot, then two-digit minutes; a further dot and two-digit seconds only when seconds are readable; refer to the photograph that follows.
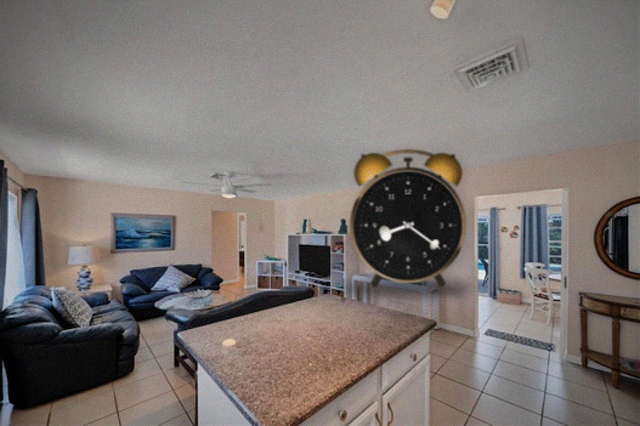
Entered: 8.21
